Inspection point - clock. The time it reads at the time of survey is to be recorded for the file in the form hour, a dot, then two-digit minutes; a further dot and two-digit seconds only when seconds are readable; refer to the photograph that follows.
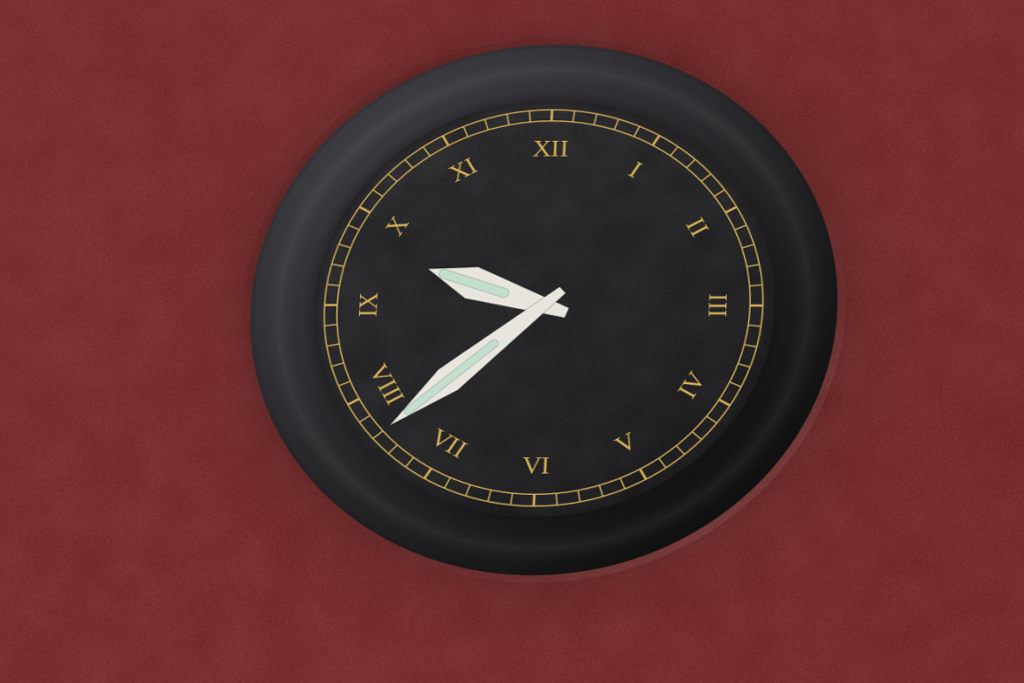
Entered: 9.38
